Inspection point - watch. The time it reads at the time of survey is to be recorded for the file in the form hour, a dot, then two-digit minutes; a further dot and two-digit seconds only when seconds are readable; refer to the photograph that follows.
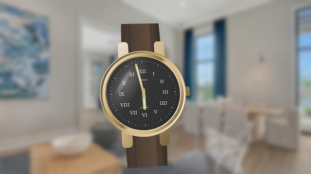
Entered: 5.58
